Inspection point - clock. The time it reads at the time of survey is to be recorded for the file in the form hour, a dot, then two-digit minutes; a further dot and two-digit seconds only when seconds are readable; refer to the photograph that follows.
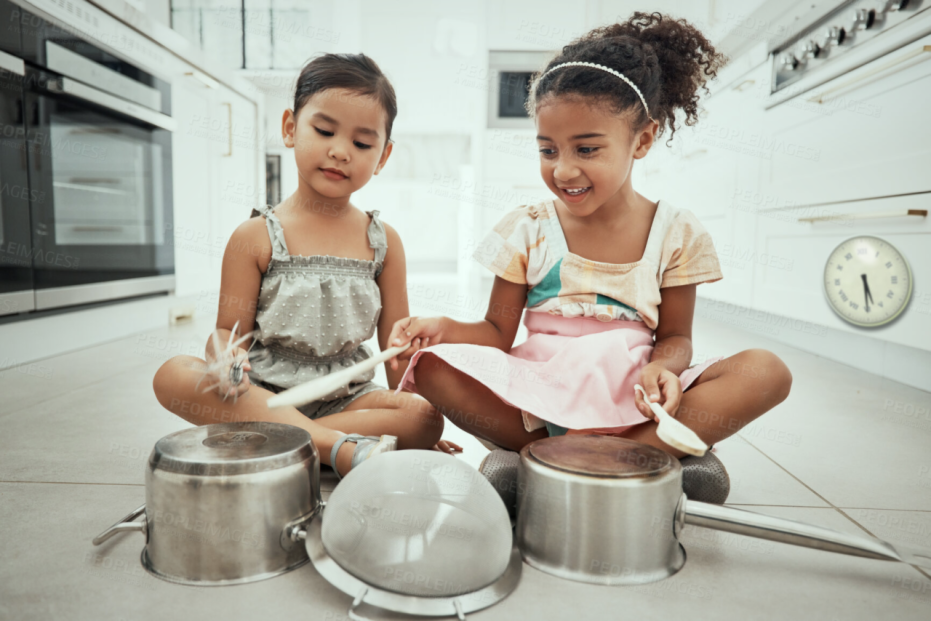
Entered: 5.30
